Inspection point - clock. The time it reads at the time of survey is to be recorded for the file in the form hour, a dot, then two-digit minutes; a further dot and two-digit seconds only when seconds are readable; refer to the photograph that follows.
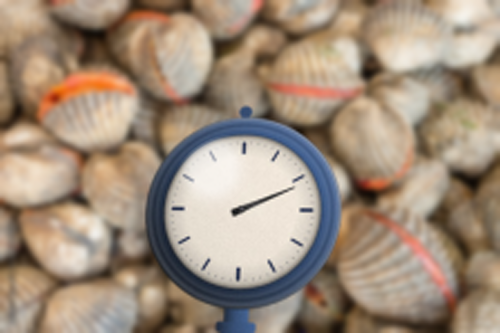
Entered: 2.11
